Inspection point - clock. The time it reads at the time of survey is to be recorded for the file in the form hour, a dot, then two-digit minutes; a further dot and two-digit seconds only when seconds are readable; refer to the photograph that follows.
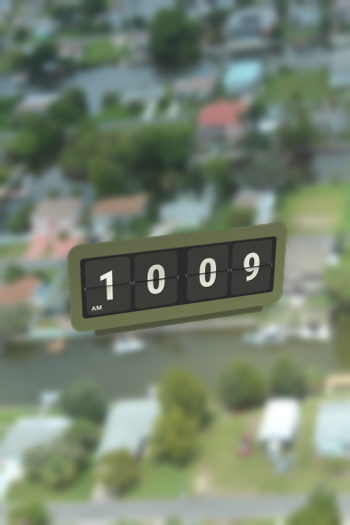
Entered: 10.09
